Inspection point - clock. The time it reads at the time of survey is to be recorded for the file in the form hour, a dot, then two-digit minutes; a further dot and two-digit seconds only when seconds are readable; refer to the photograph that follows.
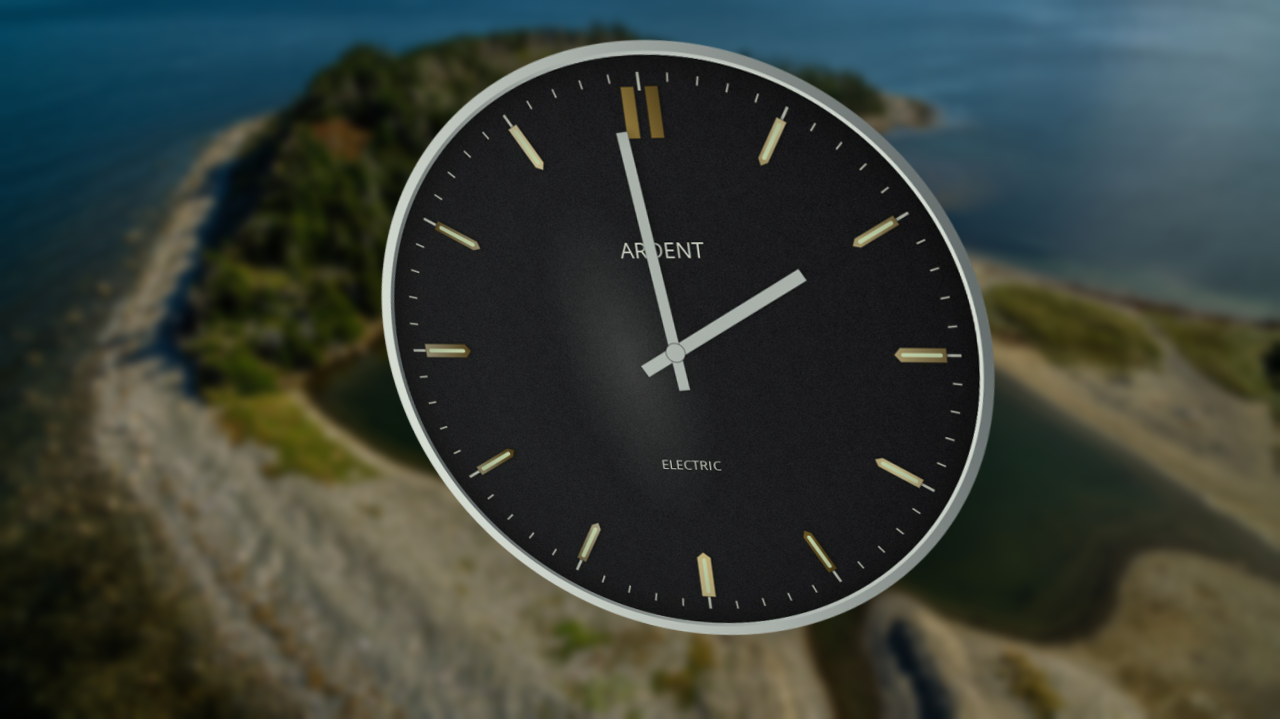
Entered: 1.59
